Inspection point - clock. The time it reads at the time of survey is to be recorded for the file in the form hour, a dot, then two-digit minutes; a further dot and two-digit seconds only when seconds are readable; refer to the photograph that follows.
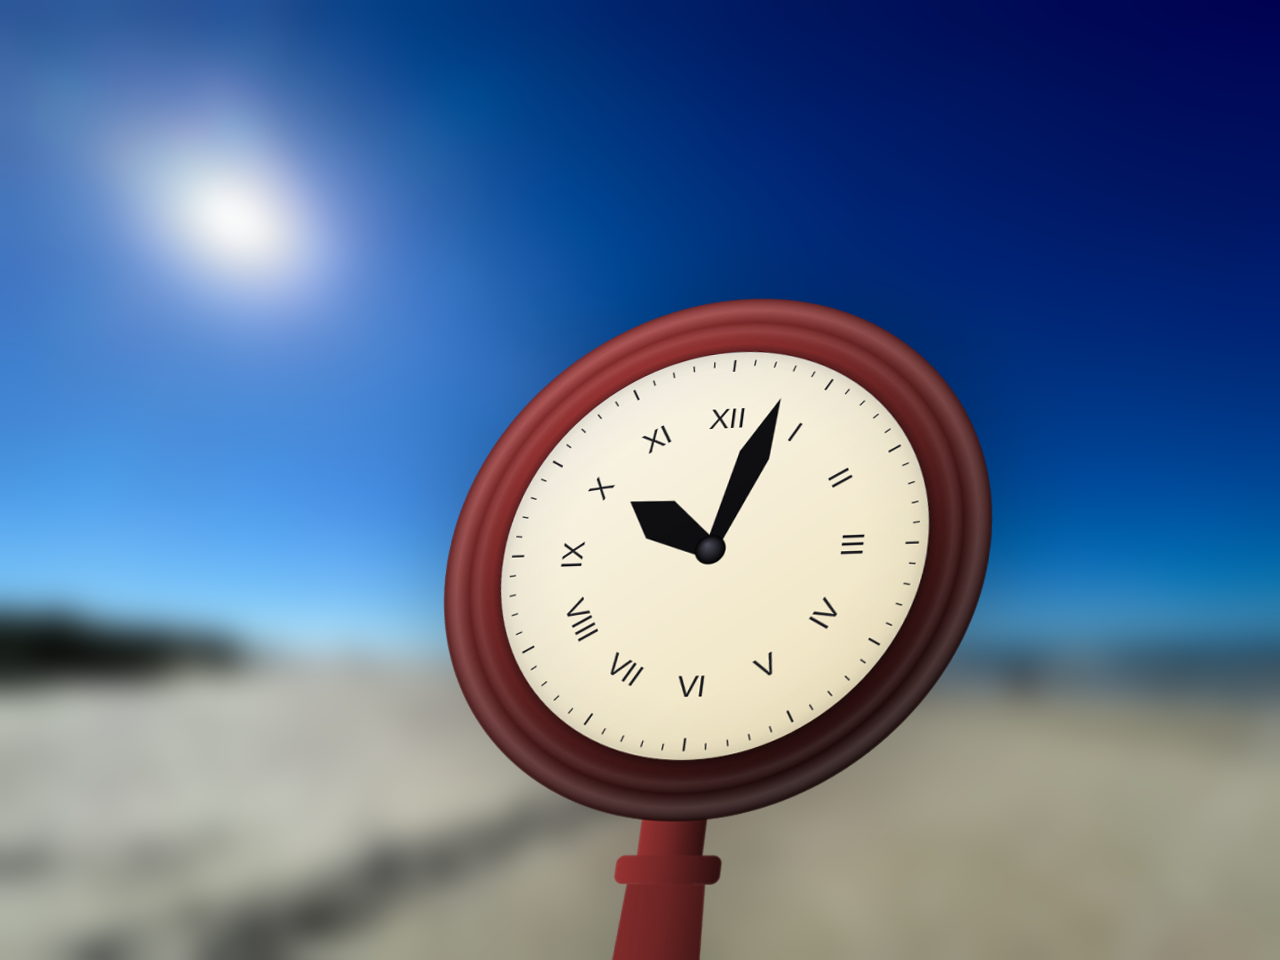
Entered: 10.03
